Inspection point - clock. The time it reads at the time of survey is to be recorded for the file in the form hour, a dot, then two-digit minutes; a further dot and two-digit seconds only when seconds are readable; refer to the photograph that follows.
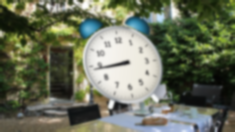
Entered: 8.44
